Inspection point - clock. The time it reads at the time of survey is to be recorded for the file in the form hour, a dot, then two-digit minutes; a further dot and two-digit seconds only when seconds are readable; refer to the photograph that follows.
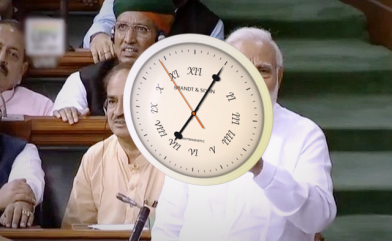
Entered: 7.04.54
